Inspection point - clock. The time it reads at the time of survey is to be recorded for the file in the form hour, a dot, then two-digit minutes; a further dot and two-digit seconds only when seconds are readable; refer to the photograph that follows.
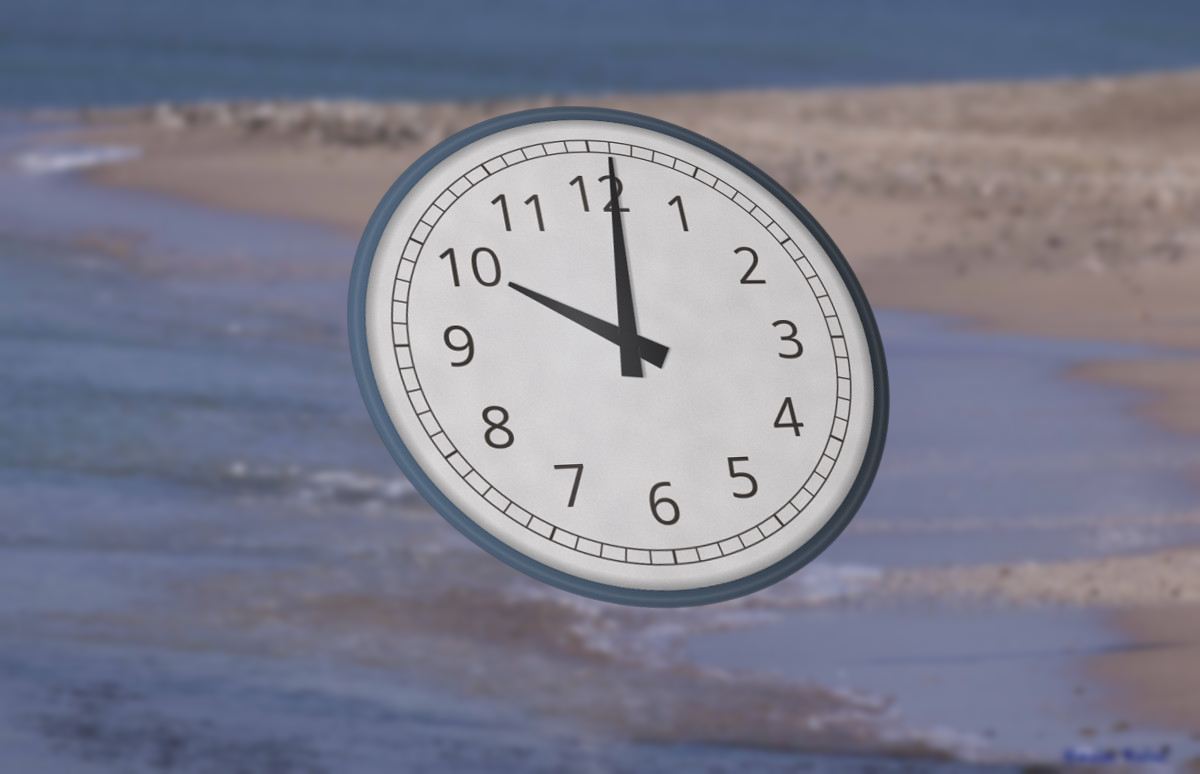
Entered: 10.01
